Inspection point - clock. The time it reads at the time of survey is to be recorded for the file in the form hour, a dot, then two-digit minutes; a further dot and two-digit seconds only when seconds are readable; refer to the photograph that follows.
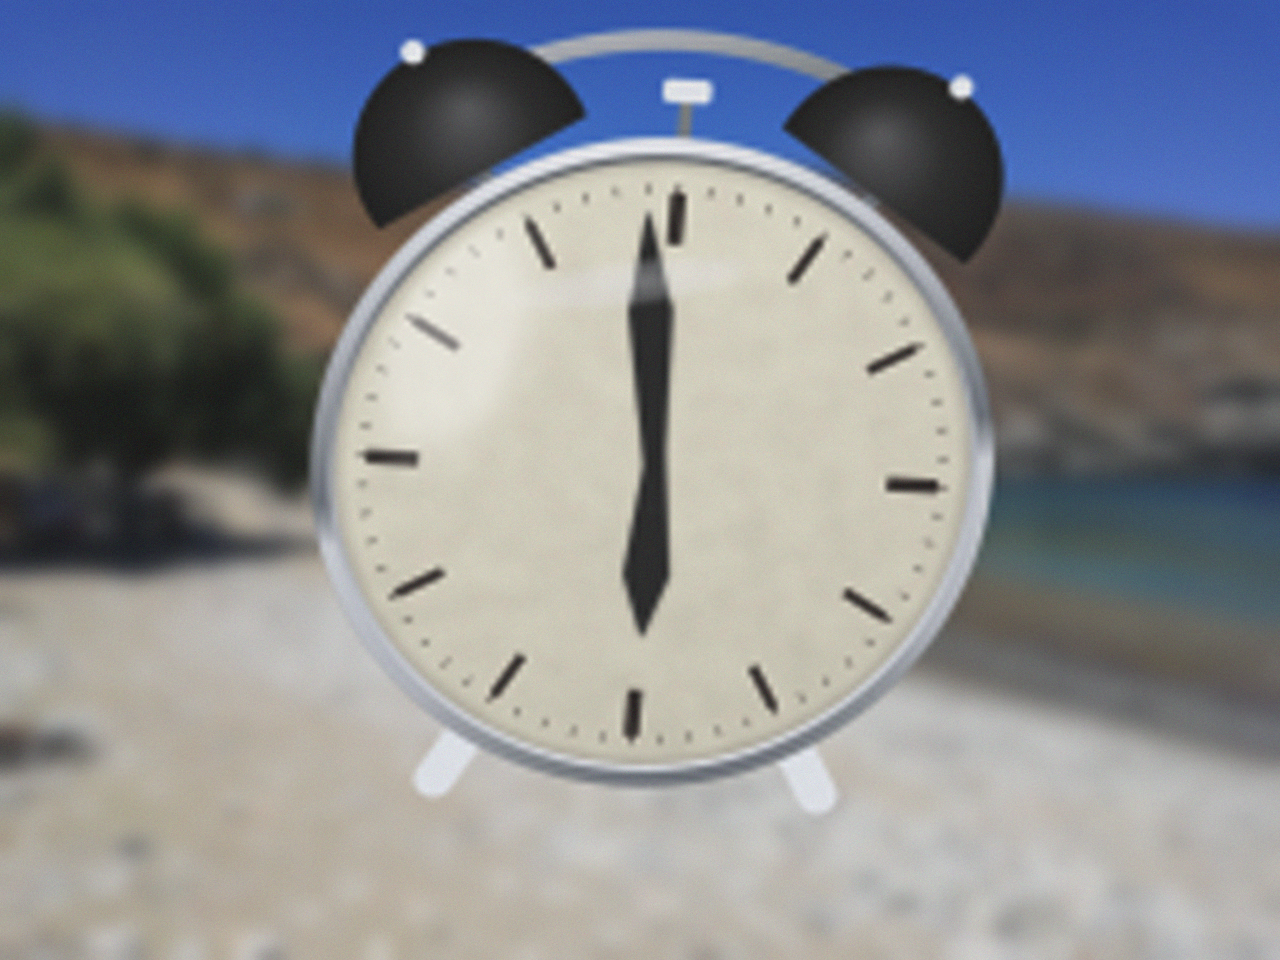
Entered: 5.59
